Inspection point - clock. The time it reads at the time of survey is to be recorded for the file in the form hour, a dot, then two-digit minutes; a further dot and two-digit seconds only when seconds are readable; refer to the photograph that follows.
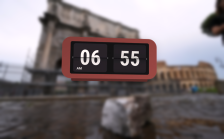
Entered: 6.55
